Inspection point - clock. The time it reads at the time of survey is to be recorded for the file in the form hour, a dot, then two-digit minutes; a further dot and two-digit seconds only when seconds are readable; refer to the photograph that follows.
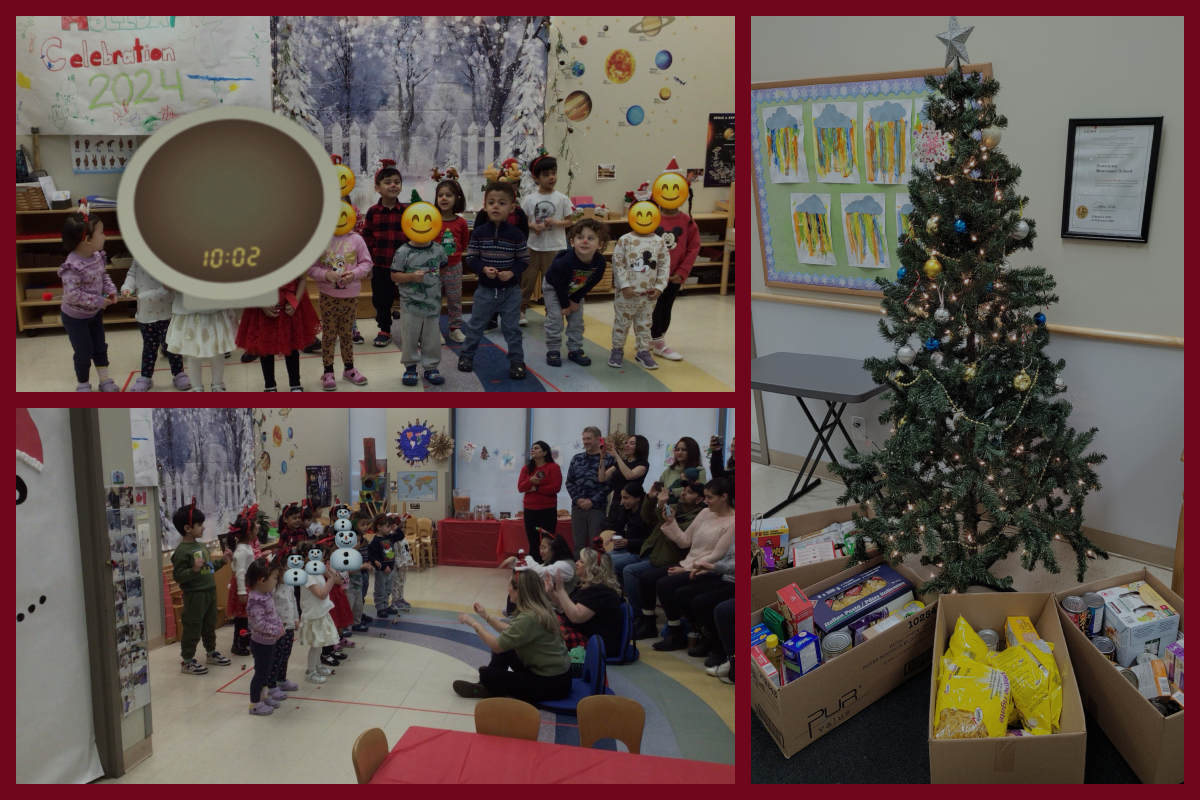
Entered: 10.02
